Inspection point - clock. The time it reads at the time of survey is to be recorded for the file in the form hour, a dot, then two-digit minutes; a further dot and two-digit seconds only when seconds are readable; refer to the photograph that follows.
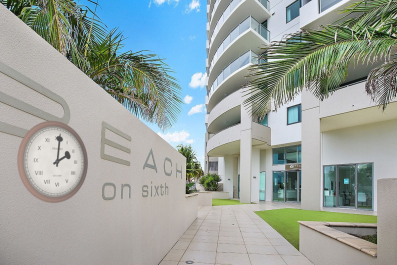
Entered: 2.01
